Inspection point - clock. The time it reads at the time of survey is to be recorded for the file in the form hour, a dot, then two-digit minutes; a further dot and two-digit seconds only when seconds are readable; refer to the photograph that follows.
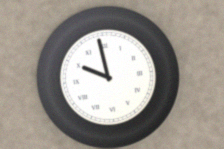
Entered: 9.59
